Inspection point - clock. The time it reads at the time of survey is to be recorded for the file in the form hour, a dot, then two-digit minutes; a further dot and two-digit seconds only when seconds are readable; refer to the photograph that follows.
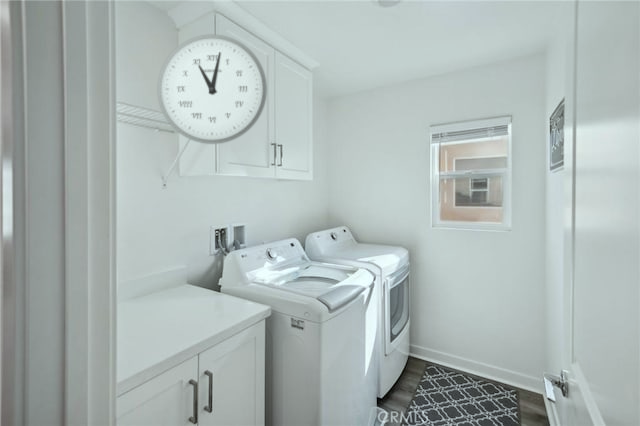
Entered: 11.02
